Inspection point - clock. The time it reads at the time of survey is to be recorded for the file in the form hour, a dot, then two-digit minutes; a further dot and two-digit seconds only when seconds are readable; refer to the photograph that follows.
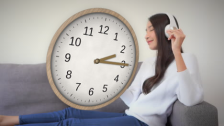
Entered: 2.15
